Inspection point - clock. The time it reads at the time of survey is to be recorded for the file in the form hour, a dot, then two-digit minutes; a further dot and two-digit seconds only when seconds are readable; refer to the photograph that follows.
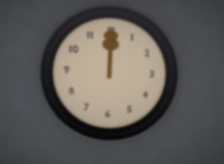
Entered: 12.00
